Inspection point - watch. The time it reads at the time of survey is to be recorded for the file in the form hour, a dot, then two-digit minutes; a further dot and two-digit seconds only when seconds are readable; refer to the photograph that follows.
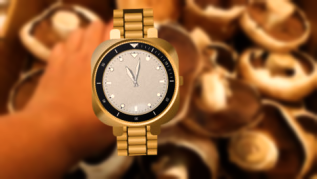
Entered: 11.02
